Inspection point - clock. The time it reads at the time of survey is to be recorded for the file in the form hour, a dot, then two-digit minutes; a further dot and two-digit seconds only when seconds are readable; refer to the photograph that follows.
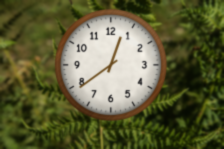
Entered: 12.39
